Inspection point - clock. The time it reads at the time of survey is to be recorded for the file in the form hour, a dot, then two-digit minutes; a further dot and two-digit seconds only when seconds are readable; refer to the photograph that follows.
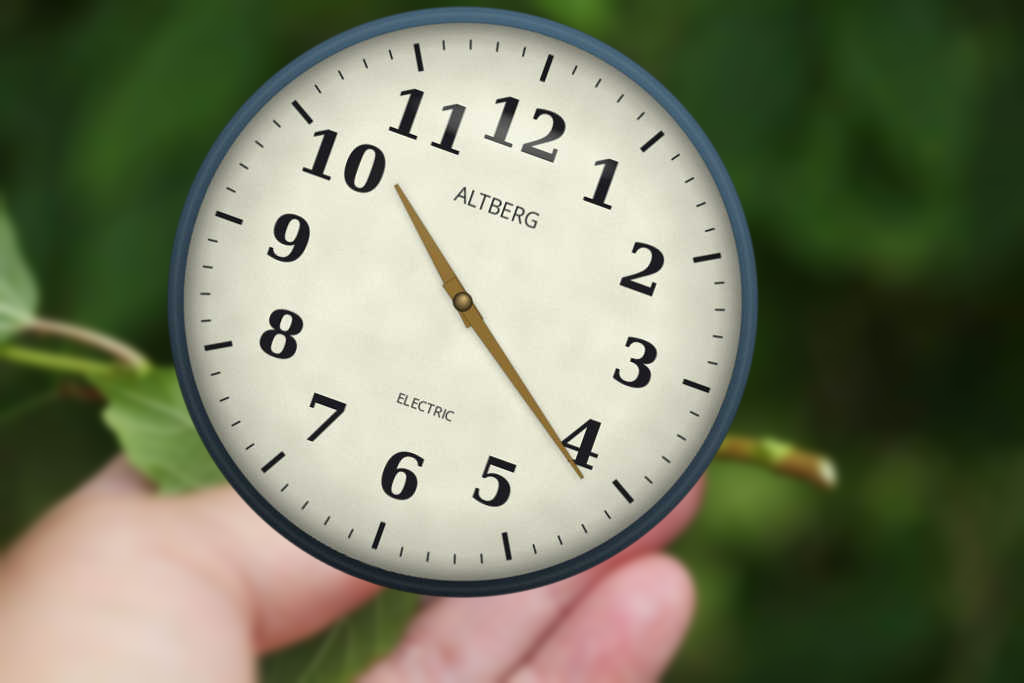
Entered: 10.21
